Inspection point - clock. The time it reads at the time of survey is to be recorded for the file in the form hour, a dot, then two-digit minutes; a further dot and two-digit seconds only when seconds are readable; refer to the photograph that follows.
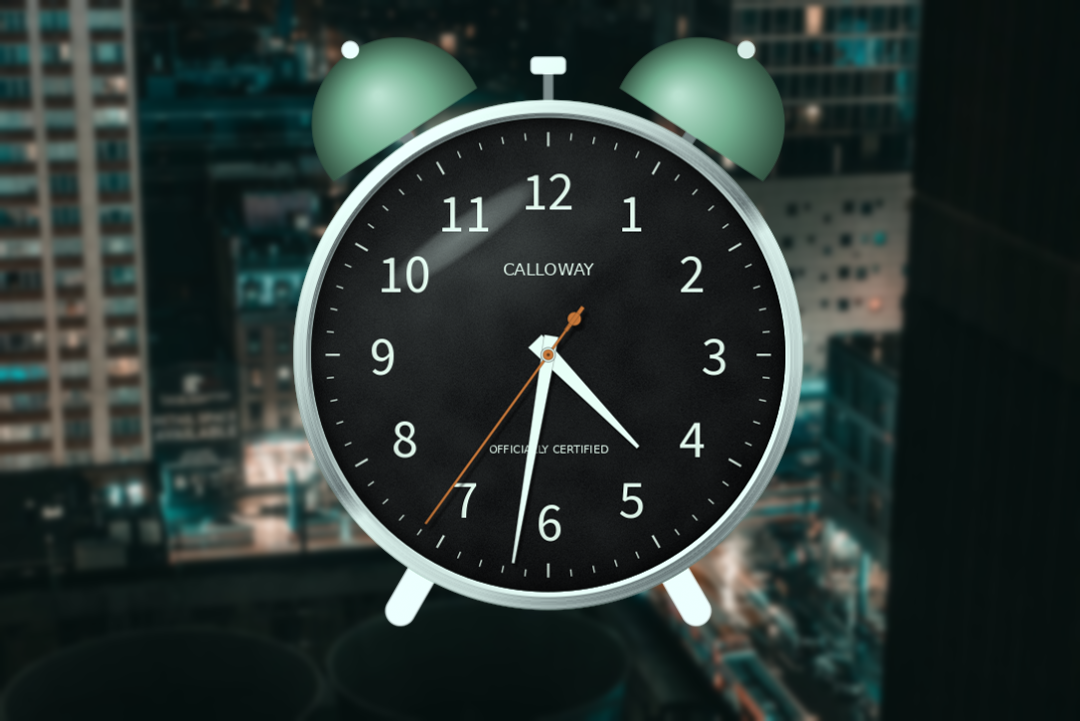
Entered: 4.31.36
